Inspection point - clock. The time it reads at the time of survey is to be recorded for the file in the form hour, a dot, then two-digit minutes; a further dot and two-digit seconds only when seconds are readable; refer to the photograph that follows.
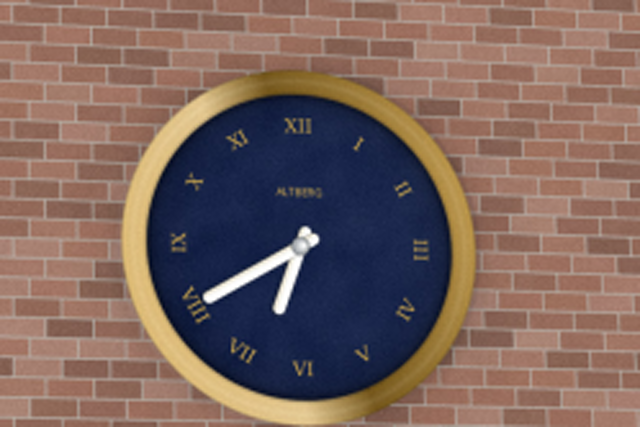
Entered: 6.40
